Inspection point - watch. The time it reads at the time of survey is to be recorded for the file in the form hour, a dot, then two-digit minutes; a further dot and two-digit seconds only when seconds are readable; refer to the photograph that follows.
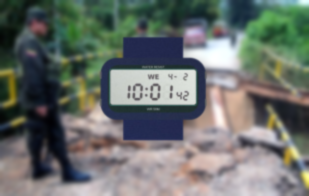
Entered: 10.01
